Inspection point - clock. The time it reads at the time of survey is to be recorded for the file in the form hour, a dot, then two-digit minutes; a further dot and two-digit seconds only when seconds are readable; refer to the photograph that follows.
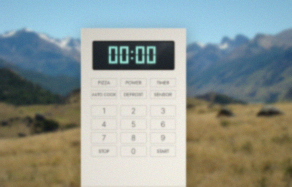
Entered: 0.00
